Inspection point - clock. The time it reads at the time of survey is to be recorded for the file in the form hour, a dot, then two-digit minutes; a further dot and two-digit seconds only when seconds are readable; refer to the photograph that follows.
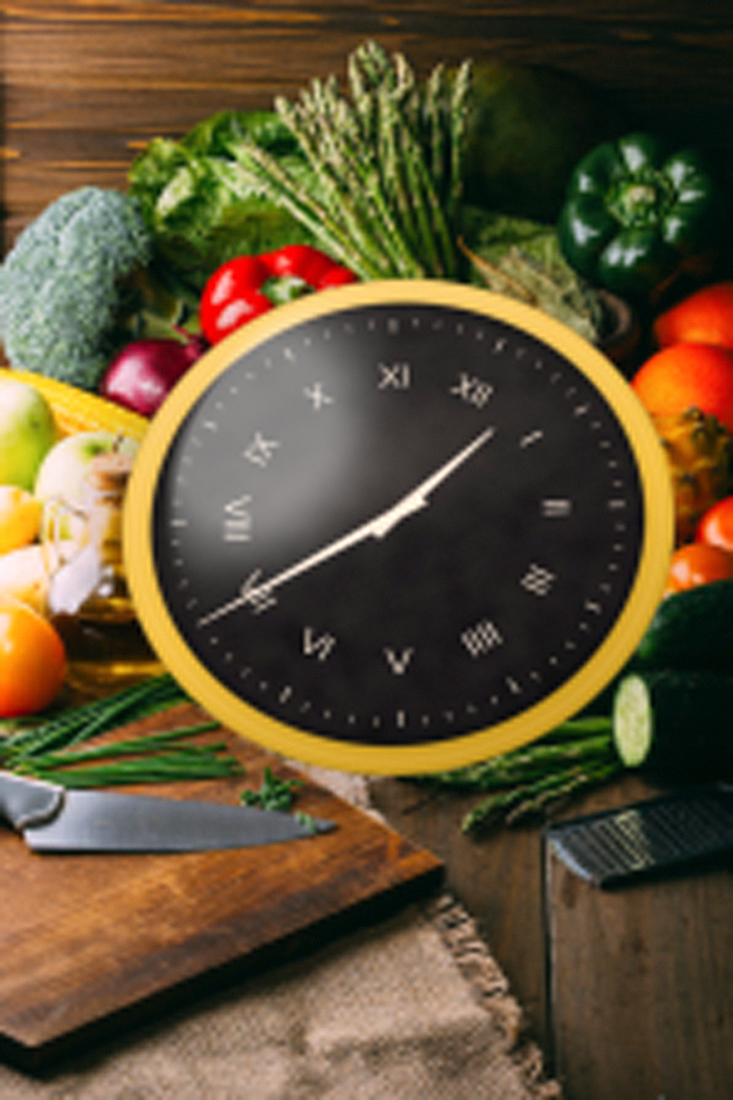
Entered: 12.35
